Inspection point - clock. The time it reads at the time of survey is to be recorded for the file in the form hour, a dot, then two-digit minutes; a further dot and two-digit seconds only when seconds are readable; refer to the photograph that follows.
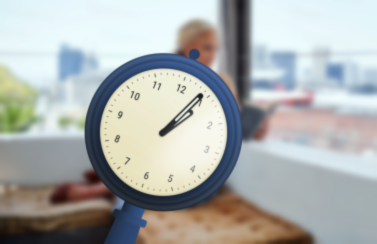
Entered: 1.04
